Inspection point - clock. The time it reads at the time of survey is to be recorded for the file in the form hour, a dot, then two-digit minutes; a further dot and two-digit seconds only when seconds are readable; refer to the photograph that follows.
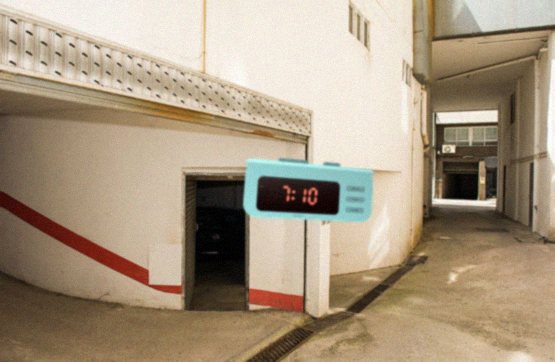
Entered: 7.10
